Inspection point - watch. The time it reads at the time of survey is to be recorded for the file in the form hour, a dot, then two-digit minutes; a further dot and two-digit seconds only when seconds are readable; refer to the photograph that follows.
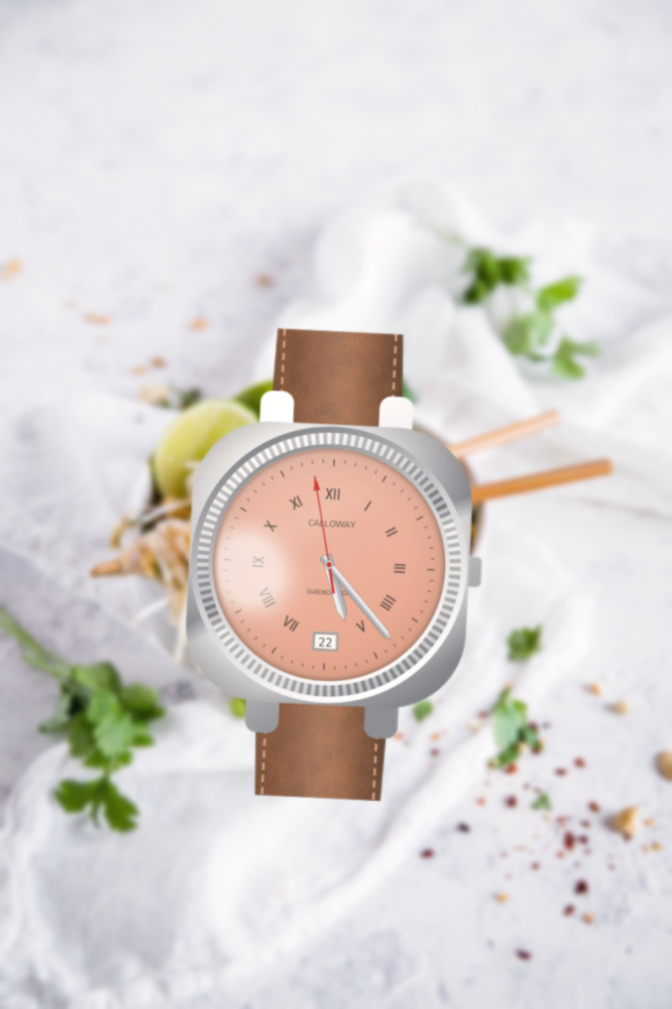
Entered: 5.22.58
